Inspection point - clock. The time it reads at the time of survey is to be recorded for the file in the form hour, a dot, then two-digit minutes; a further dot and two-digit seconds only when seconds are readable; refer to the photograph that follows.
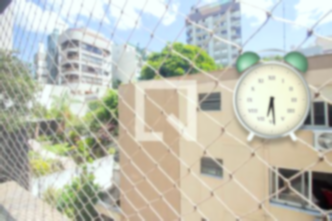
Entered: 6.29
